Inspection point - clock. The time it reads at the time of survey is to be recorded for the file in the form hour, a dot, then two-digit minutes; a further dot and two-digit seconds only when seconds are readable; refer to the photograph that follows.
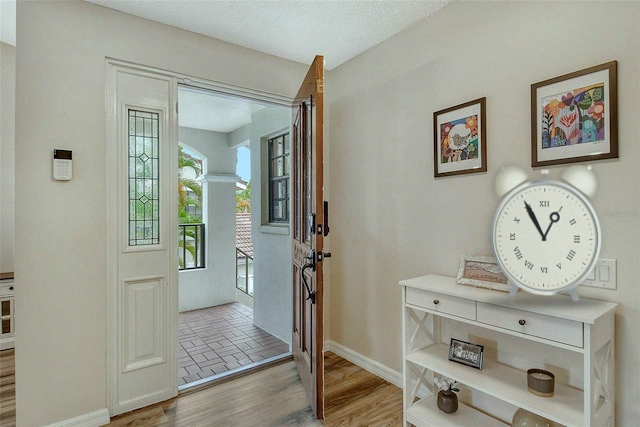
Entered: 12.55
